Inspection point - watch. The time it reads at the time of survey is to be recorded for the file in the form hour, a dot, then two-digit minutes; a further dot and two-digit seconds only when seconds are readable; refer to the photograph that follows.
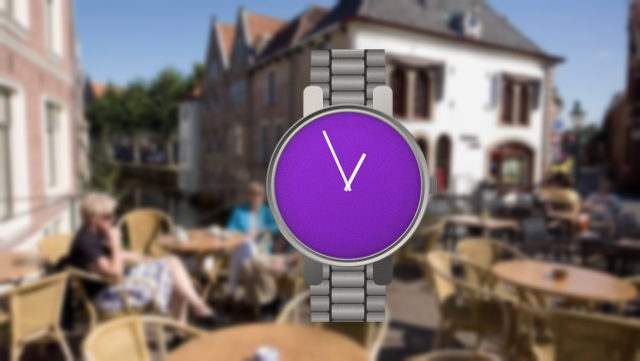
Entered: 12.56
